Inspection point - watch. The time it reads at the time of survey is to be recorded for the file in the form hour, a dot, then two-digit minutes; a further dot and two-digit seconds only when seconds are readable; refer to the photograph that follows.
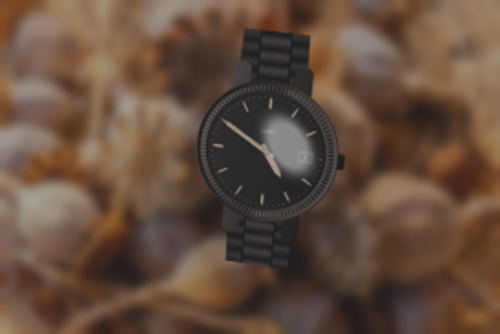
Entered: 4.50
